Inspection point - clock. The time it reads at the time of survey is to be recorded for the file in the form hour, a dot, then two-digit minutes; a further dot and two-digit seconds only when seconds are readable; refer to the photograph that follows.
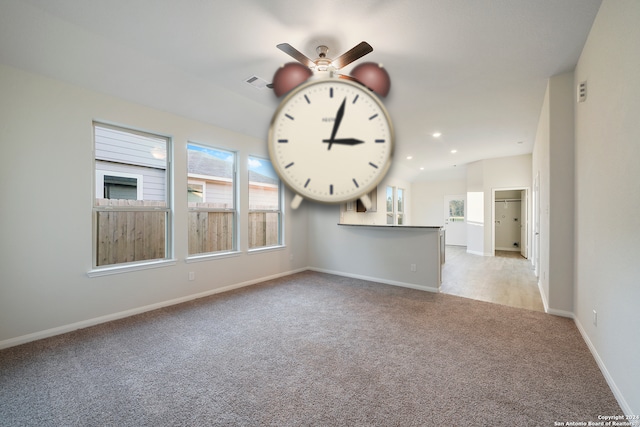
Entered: 3.03
